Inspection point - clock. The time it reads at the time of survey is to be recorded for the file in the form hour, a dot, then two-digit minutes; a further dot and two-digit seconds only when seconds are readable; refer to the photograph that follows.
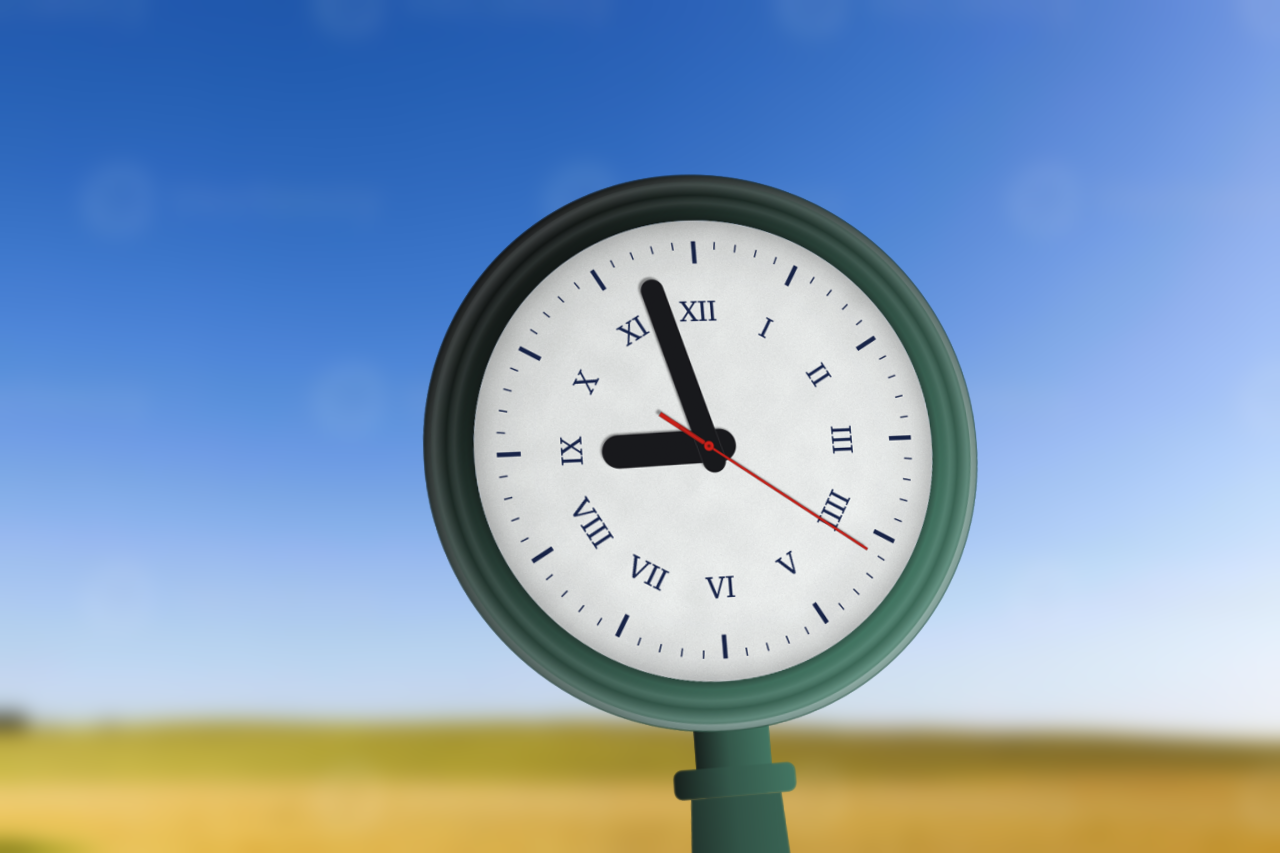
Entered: 8.57.21
